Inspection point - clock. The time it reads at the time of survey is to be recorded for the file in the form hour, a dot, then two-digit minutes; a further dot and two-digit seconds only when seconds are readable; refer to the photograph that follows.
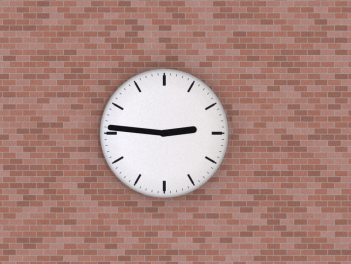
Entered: 2.46
